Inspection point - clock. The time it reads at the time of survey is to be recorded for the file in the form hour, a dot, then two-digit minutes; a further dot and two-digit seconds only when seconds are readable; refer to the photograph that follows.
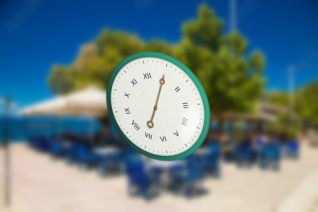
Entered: 7.05
